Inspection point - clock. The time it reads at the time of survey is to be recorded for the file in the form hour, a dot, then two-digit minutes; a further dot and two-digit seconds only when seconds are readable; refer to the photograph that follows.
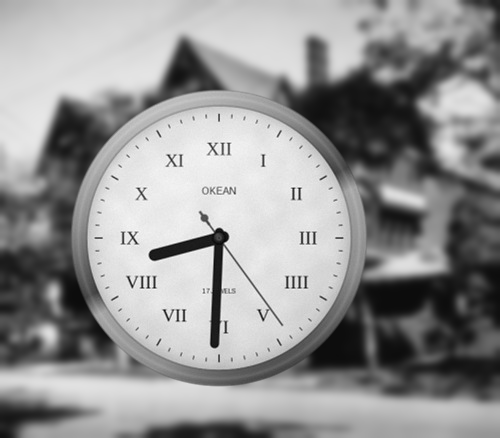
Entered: 8.30.24
